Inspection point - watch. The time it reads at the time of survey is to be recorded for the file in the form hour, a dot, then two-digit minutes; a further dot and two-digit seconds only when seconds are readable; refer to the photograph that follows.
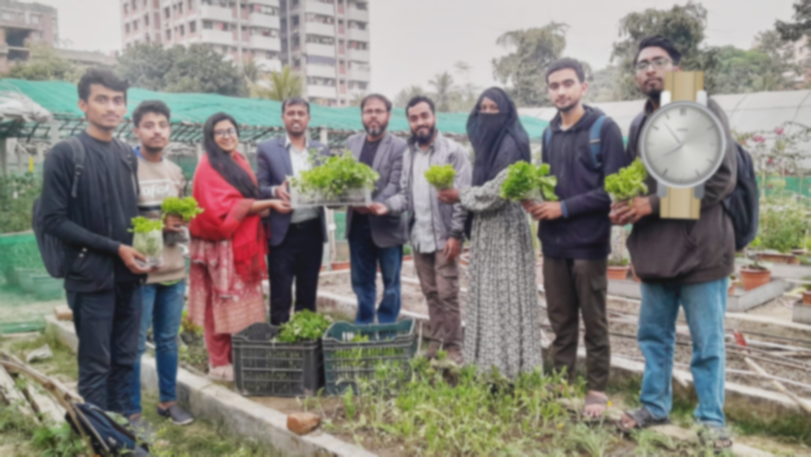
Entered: 7.53
